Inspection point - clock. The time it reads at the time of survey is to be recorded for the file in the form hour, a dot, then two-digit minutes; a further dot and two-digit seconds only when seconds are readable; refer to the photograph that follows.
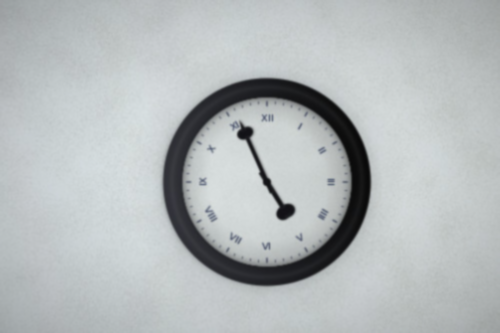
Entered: 4.56
